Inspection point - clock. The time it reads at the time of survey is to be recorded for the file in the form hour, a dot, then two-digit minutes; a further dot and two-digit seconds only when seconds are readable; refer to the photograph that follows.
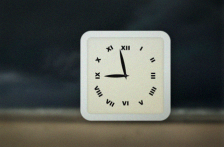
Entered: 8.58
